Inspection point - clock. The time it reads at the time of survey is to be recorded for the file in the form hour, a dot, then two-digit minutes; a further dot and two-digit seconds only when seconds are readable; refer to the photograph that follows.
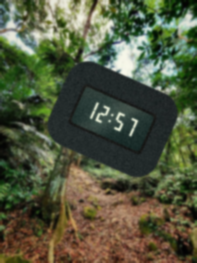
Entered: 12.57
